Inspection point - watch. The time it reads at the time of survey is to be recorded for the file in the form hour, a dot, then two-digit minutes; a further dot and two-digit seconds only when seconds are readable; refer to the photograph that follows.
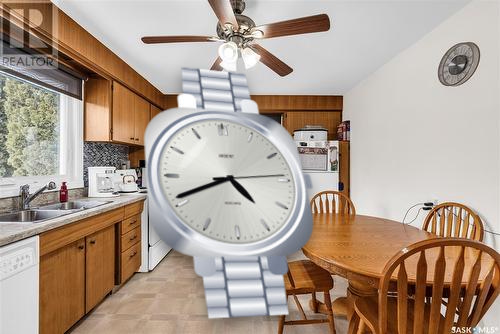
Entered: 4.41.14
